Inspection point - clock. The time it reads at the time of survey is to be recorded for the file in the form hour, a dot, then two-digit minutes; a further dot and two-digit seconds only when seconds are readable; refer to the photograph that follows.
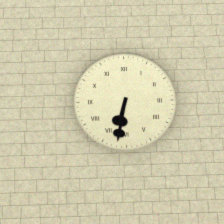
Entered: 6.32
